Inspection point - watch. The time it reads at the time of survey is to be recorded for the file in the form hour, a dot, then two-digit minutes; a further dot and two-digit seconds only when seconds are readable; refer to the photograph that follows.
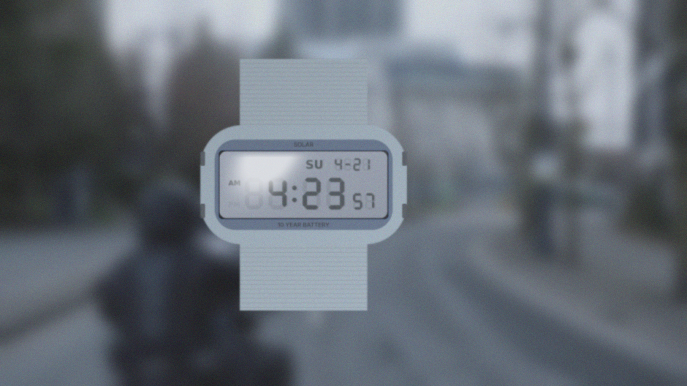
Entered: 4.23.57
